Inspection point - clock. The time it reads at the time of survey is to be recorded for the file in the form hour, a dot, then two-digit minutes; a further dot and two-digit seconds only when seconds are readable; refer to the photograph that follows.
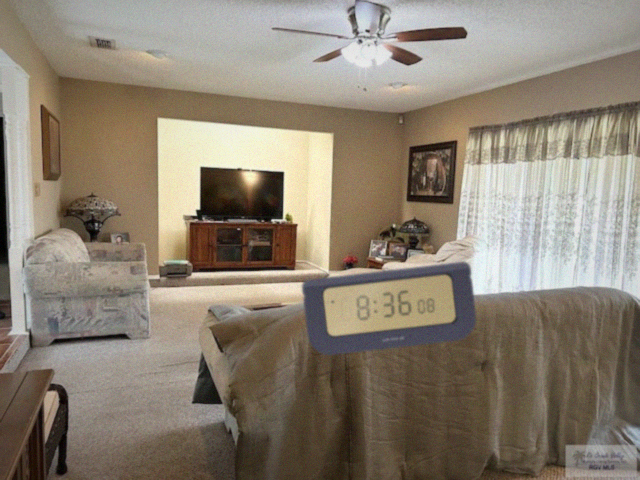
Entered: 8.36.08
